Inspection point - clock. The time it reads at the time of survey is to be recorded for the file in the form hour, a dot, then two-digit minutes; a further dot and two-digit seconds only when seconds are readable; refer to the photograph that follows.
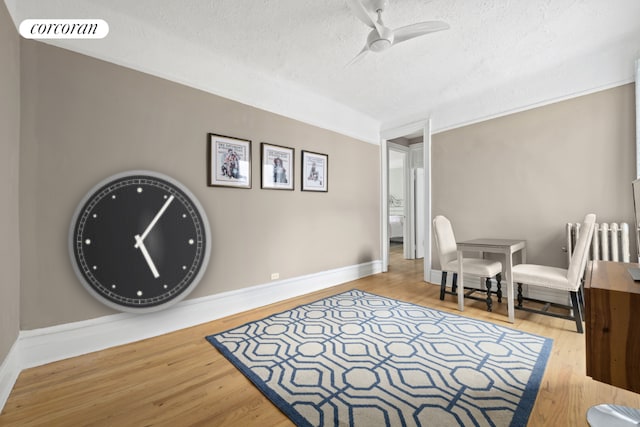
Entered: 5.06
